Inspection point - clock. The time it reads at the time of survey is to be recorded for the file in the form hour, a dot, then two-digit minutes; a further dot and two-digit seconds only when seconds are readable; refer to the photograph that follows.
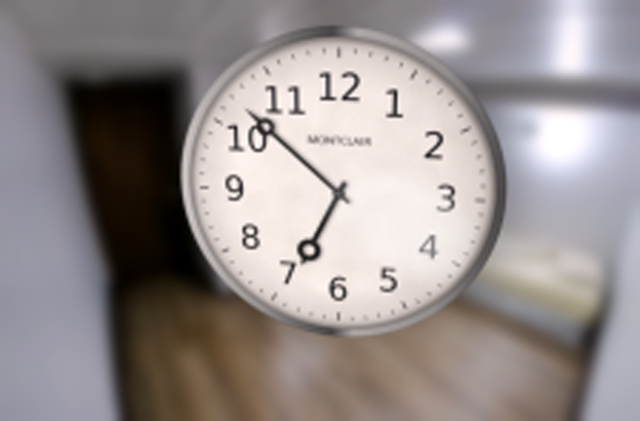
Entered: 6.52
